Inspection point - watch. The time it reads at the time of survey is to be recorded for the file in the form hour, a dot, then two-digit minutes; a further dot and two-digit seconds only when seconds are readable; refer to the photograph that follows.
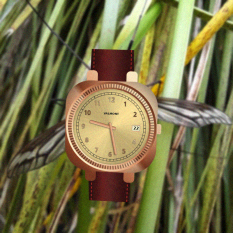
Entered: 9.28
